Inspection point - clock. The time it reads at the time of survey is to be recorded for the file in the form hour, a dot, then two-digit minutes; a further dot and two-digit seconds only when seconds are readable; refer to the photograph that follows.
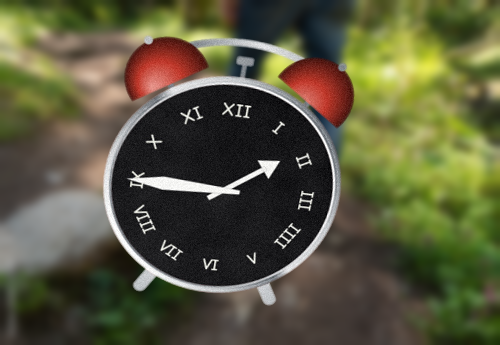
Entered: 1.45
